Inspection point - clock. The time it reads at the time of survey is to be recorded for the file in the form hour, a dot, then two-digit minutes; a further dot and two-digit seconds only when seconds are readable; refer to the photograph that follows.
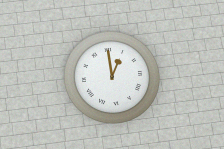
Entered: 1.00
